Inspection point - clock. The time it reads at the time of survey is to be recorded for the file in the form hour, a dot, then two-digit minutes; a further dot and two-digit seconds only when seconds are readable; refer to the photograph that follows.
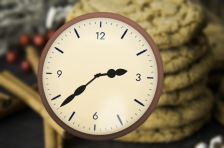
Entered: 2.38
